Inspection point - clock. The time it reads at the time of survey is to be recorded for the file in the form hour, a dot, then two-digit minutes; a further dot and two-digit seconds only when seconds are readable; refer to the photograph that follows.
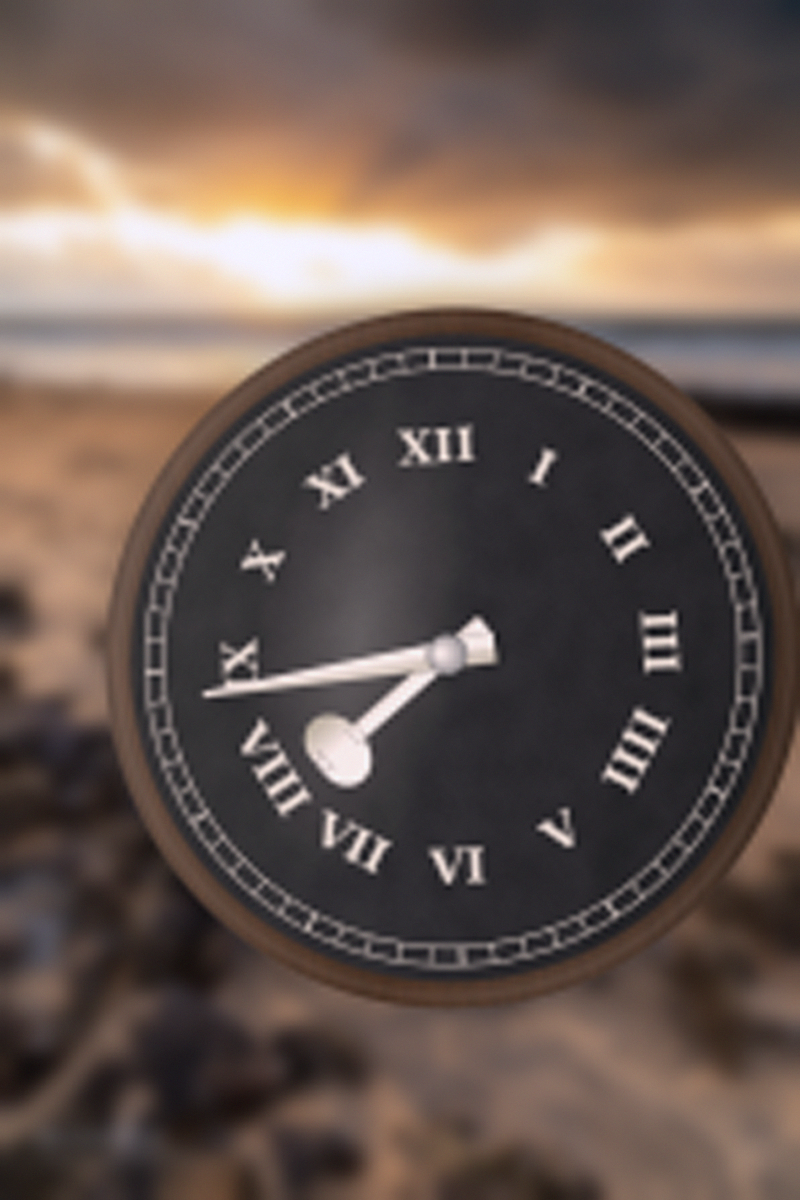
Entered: 7.44
